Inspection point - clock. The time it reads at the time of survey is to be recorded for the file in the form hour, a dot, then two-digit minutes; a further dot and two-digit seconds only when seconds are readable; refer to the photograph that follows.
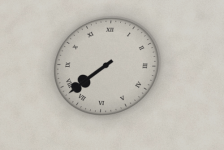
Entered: 7.38
